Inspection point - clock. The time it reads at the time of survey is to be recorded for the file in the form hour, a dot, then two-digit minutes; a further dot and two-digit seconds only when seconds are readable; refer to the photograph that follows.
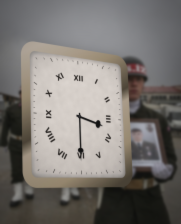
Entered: 3.30
